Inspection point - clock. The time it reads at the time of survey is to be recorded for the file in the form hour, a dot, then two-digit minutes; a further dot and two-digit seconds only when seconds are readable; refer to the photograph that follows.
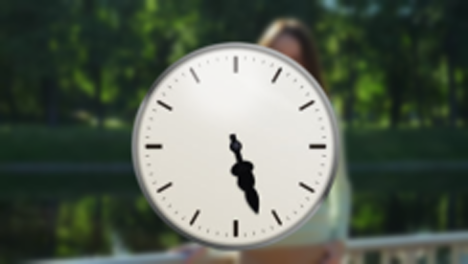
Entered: 5.27
